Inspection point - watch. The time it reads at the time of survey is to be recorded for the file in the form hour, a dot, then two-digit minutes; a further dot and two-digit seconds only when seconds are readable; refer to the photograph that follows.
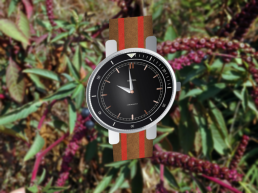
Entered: 9.59
